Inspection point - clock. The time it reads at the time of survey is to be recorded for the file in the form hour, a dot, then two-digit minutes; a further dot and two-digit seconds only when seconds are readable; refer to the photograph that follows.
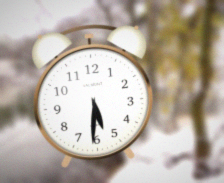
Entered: 5.31
